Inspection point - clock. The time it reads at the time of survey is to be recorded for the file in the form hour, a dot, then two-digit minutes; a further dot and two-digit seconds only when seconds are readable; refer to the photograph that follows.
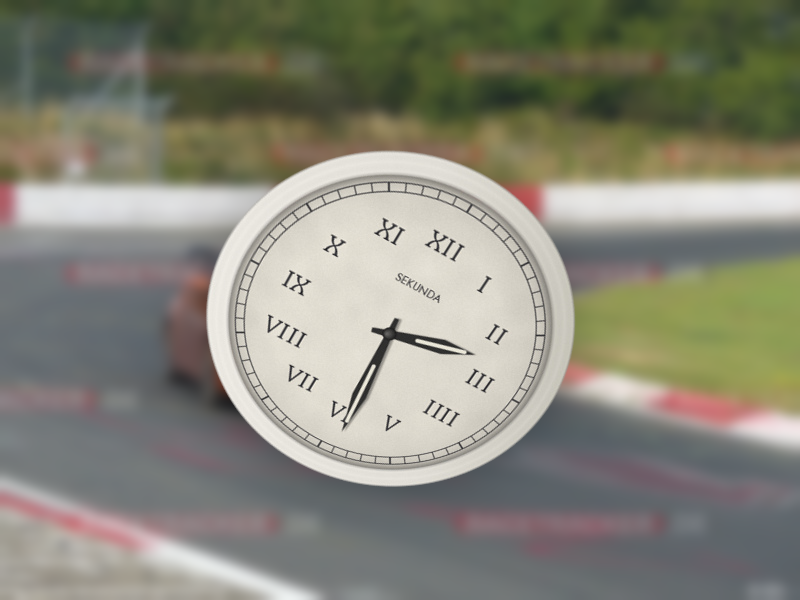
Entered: 2.29
